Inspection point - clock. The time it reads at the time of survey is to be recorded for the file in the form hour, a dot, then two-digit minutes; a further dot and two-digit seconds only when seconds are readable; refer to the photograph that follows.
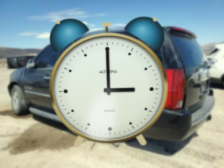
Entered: 3.00
